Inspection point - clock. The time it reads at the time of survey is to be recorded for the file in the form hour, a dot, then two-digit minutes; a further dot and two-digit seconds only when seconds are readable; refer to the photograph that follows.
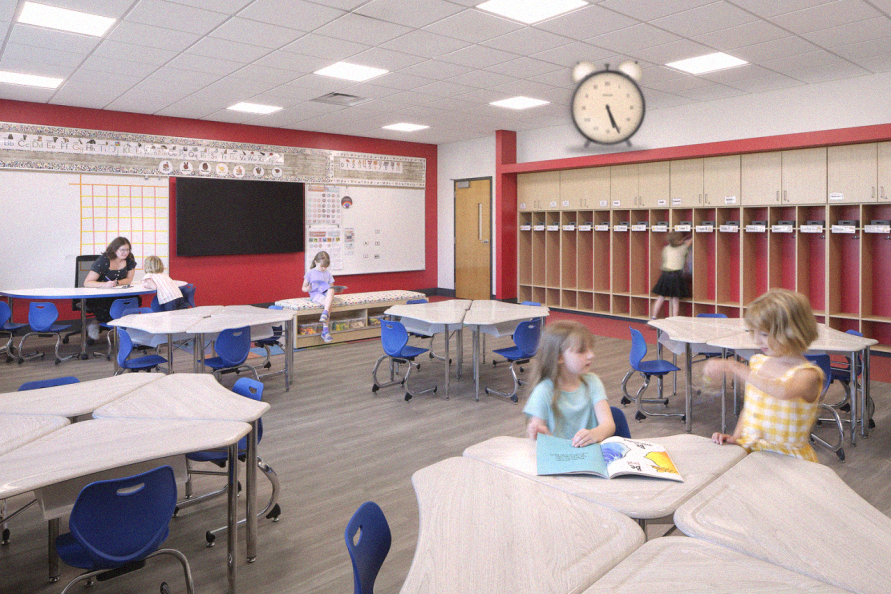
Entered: 5.26
